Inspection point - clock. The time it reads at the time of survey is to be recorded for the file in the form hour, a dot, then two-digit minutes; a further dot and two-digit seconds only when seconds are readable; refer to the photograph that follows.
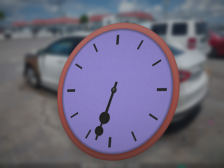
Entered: 6.33
